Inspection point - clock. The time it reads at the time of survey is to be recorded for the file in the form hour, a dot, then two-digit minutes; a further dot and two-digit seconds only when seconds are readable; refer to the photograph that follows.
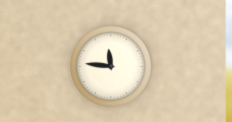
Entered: 11.46
